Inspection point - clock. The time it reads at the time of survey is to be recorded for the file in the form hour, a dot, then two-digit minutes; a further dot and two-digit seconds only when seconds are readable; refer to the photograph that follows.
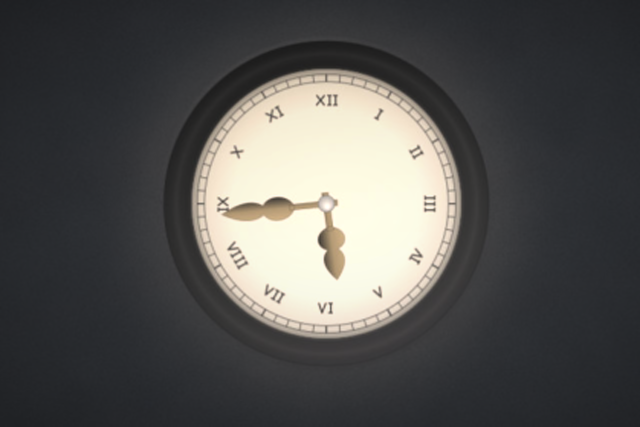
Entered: 5.44
